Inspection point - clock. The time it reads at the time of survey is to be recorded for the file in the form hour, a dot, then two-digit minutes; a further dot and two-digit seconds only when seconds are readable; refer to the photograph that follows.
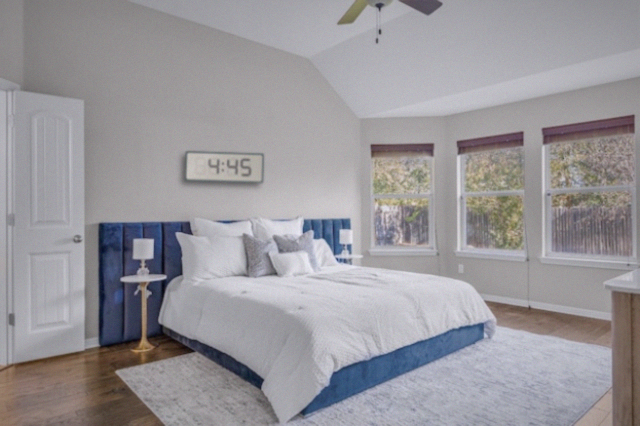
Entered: 4.45
